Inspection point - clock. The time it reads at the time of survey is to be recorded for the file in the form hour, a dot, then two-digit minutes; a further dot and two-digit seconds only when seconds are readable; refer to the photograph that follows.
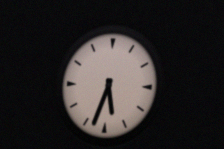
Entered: 5.33
